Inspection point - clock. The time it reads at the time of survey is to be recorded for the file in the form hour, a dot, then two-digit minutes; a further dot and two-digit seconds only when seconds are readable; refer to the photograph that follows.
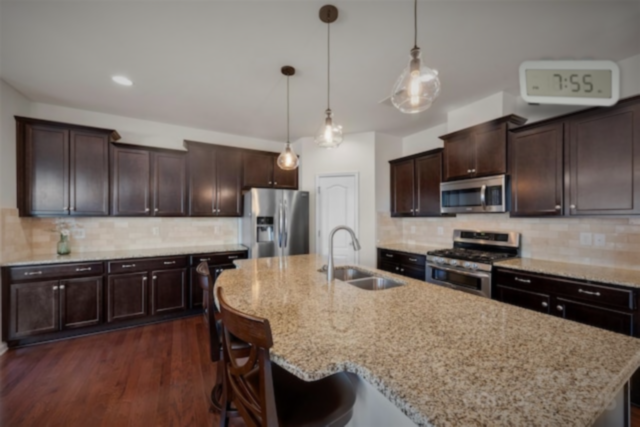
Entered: 7.55
